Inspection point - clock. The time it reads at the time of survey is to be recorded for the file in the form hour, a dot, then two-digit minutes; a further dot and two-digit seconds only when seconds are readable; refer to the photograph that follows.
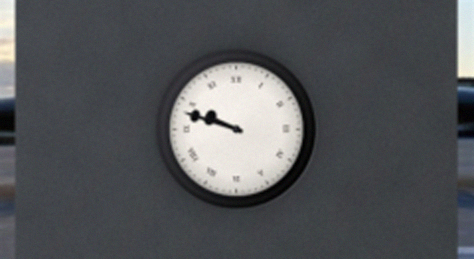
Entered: 9.48
